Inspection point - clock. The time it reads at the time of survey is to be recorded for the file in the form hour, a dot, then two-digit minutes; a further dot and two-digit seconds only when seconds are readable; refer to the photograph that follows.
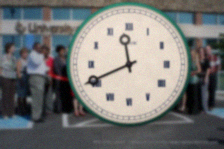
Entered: 11.41
